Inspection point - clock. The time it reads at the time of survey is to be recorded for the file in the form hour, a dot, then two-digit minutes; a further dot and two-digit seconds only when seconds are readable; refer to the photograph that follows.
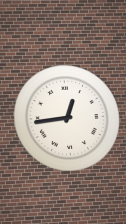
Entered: 12.44
